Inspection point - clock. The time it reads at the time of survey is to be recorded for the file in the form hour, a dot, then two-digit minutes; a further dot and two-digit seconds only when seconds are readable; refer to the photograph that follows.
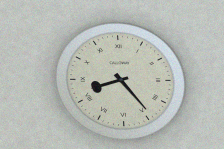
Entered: 8.24
